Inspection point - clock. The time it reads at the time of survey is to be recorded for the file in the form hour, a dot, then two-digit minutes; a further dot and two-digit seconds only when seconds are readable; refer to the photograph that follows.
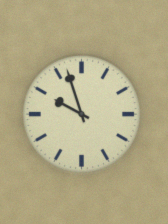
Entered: 9.57
